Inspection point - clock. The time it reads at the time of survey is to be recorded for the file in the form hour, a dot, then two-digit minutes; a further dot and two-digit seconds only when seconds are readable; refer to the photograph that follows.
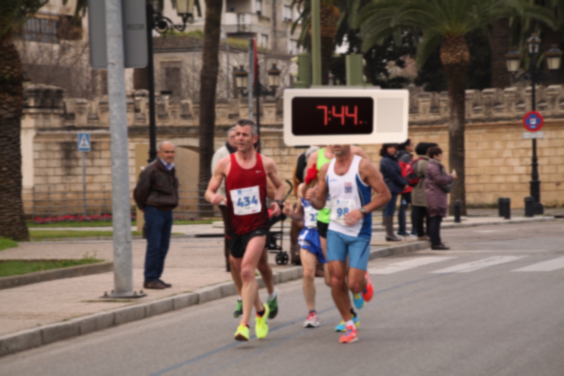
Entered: 7.44
